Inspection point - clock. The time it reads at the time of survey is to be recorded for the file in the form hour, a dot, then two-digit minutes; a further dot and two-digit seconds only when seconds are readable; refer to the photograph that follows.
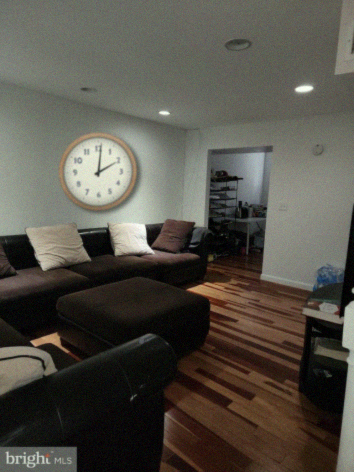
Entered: 2.01
